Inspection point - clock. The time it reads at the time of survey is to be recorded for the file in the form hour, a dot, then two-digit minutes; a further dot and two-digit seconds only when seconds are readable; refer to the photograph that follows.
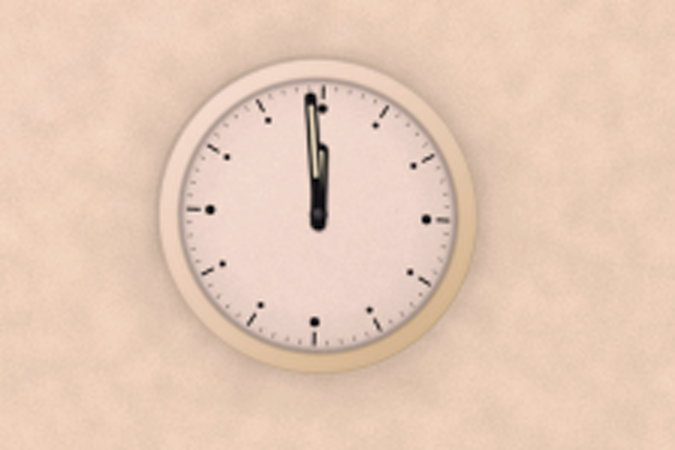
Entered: 11.59
